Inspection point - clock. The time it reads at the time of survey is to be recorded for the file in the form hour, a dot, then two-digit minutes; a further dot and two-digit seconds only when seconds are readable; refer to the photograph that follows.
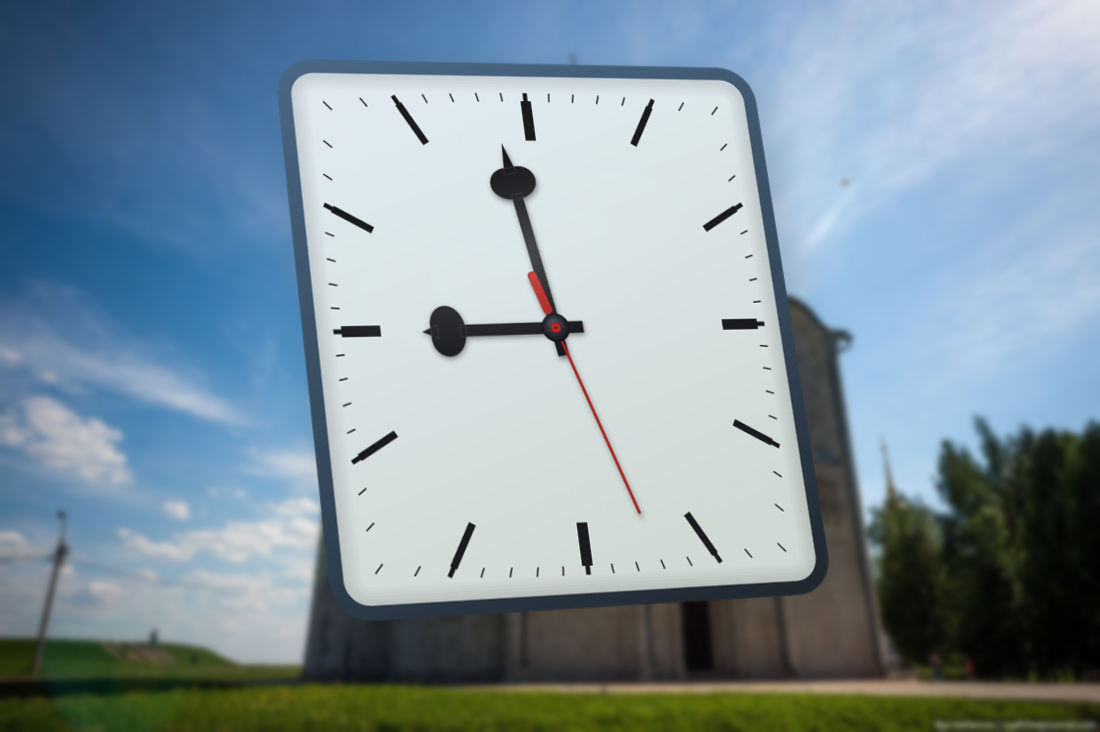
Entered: 8.58.27
